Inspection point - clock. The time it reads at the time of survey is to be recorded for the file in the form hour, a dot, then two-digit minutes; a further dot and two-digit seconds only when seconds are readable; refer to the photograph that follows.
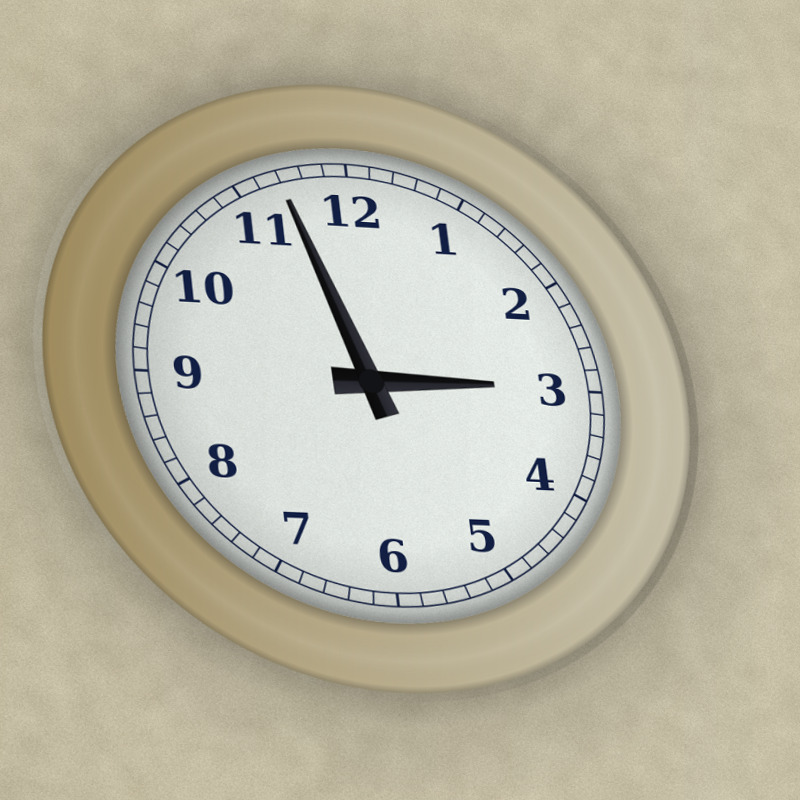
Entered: 2.57
